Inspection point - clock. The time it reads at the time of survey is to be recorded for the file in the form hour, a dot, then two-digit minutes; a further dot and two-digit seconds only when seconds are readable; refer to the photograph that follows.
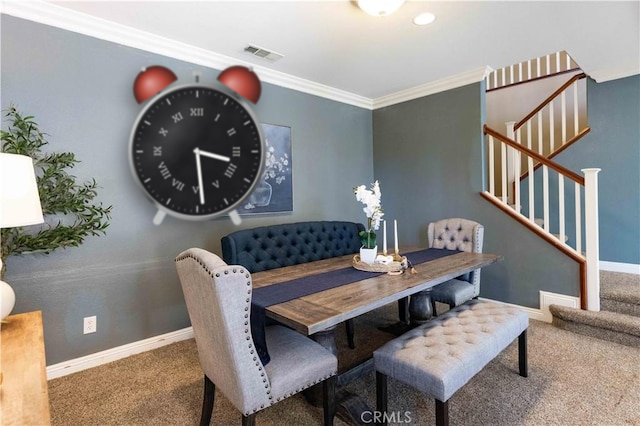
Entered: 3.29
